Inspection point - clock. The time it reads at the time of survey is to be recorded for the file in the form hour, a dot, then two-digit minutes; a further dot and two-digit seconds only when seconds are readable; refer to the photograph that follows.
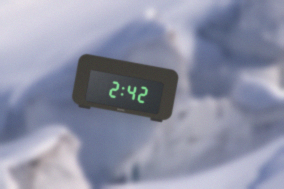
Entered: 2.42
